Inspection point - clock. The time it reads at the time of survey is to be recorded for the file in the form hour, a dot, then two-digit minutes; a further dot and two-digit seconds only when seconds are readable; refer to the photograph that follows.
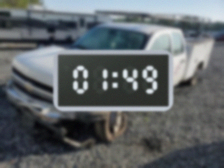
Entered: 1.49
